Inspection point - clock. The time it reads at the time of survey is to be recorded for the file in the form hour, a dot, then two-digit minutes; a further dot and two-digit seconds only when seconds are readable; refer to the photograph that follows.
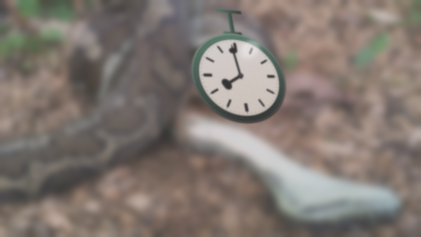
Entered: 7.59
